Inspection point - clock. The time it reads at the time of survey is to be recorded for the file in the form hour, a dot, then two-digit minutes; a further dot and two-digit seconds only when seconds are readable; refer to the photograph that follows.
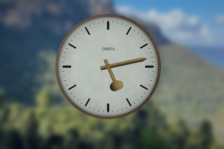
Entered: 5.13
